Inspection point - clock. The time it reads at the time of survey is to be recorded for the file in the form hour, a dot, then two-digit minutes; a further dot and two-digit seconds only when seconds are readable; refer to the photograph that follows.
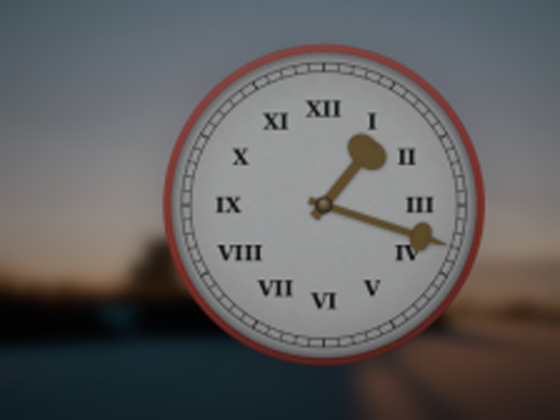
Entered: 1.18
